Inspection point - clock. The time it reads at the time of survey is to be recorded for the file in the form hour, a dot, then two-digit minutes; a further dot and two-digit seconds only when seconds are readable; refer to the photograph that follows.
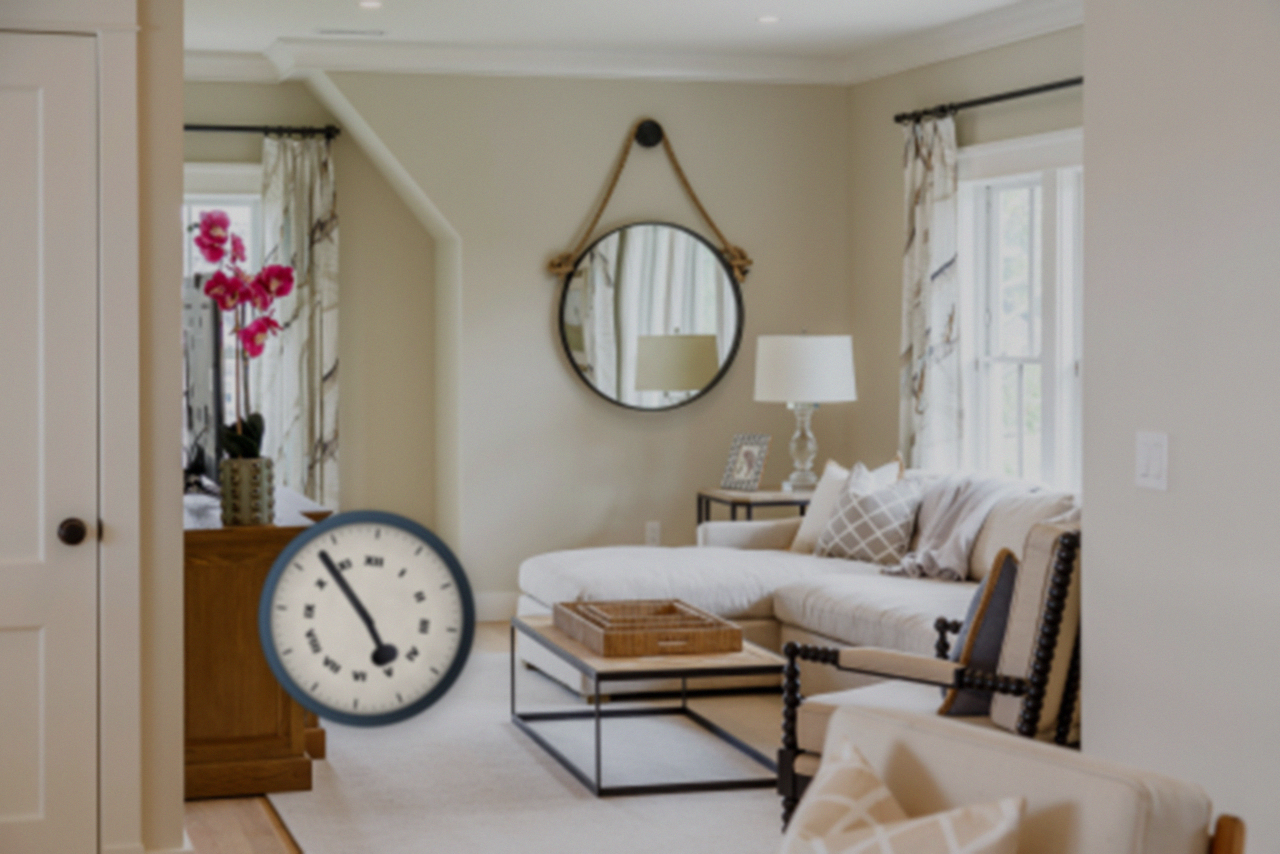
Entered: 4.53
